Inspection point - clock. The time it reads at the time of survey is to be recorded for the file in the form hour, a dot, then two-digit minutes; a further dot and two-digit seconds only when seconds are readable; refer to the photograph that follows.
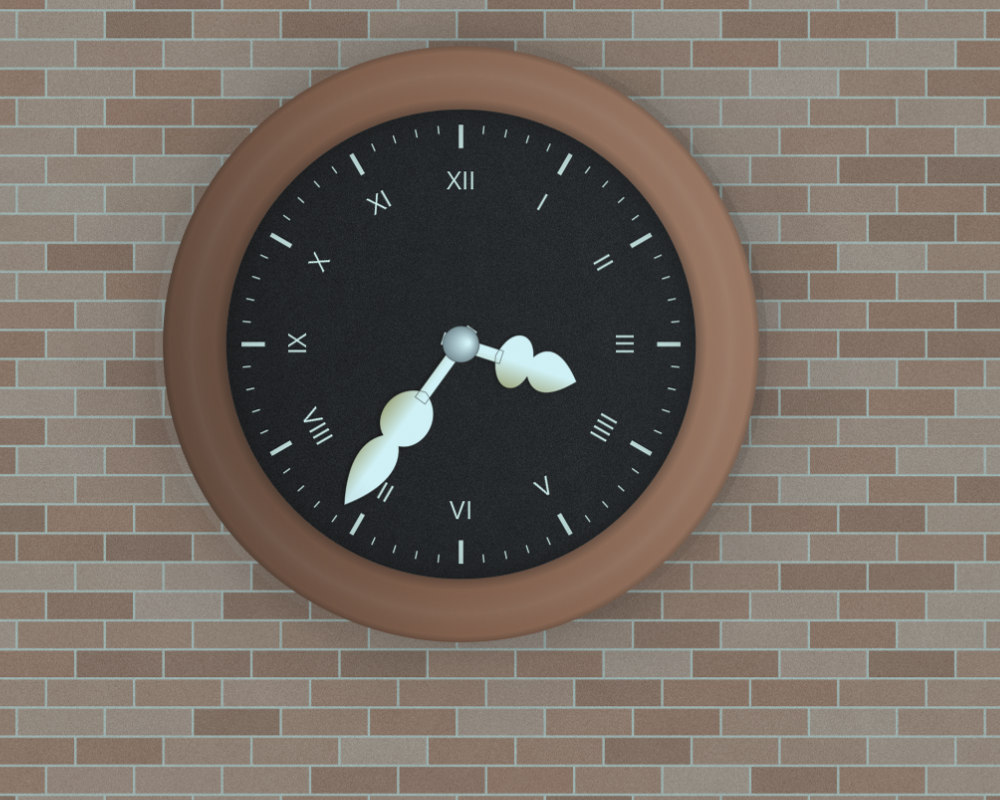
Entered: 3.36
